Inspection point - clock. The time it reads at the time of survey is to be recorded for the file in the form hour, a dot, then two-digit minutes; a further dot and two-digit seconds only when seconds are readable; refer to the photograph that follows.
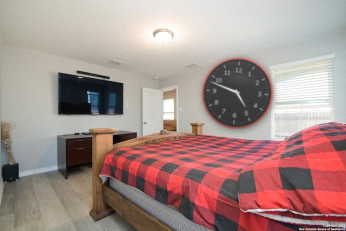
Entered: 4.48
